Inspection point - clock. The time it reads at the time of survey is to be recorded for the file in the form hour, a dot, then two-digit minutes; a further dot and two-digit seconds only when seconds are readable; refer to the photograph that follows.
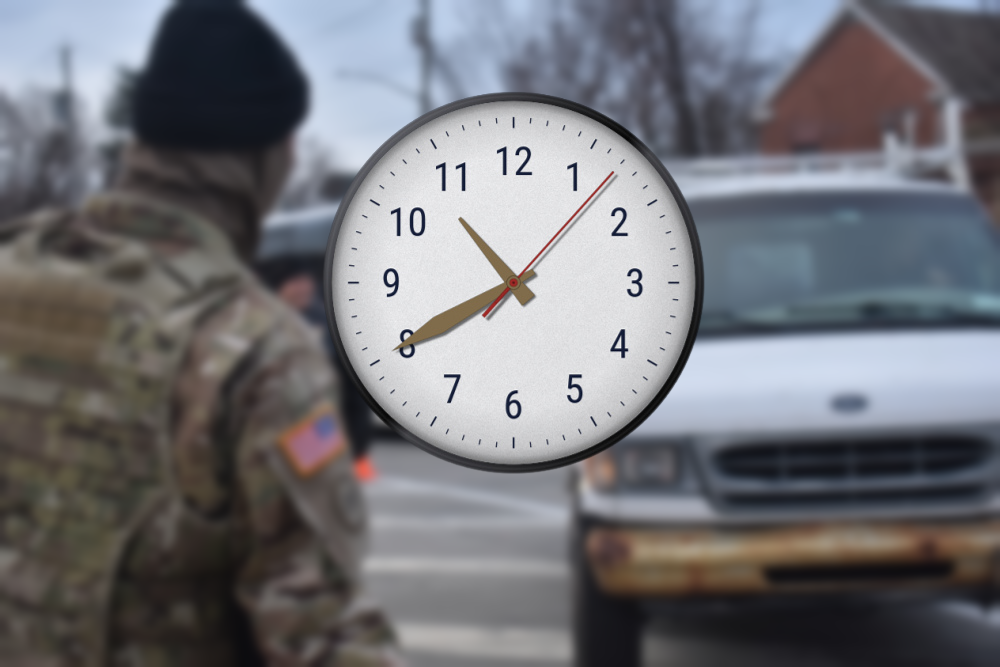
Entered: 10.40.07
